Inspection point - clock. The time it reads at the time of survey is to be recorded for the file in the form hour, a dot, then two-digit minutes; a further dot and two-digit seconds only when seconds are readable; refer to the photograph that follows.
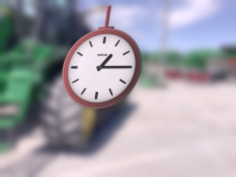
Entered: 1.15
